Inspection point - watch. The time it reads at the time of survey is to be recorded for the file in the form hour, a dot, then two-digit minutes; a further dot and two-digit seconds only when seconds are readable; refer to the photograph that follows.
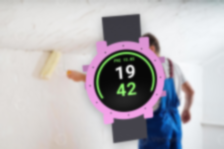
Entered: 19.42
